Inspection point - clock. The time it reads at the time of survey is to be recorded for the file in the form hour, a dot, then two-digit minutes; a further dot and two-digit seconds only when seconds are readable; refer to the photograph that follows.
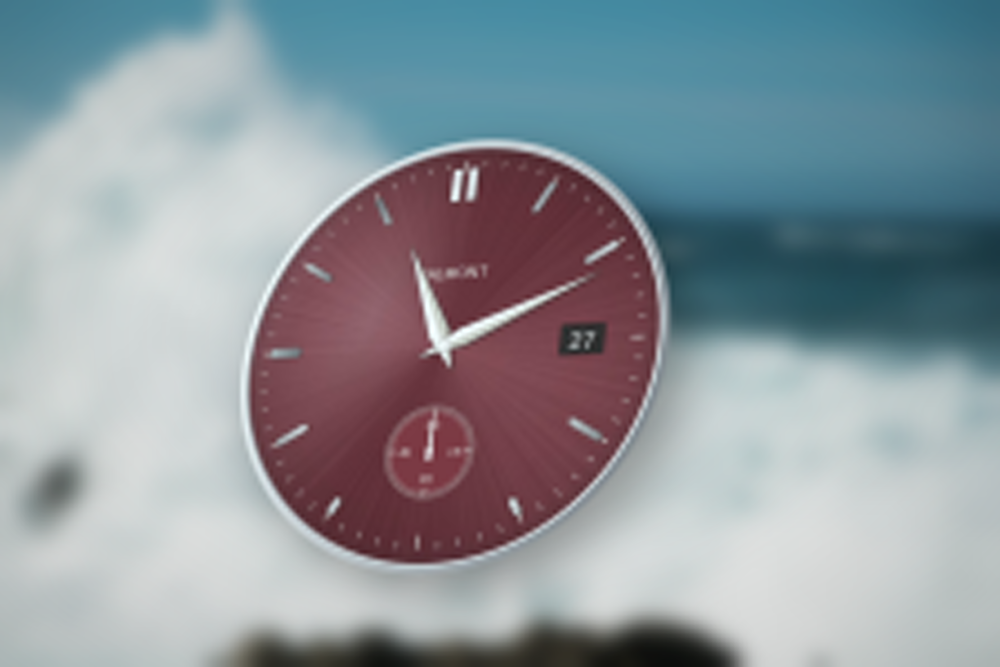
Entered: 11.11
